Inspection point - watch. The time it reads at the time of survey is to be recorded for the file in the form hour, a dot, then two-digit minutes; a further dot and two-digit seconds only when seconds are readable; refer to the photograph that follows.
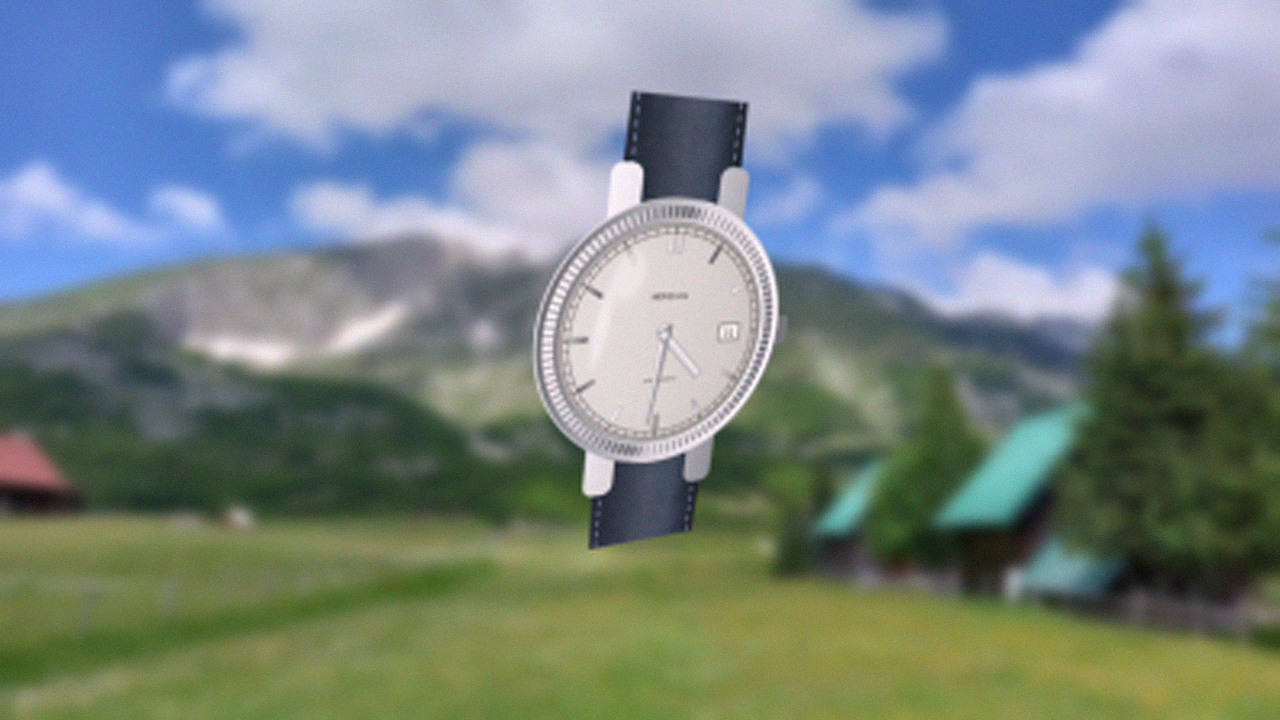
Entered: 4.31
